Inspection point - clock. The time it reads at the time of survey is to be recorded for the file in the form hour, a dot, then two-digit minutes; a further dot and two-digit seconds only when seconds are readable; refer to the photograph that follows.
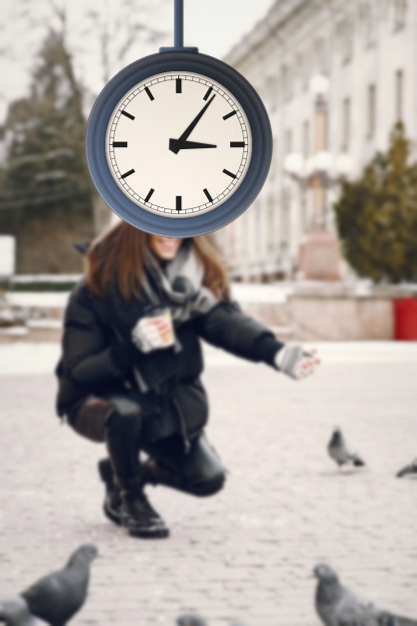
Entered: 3.06
